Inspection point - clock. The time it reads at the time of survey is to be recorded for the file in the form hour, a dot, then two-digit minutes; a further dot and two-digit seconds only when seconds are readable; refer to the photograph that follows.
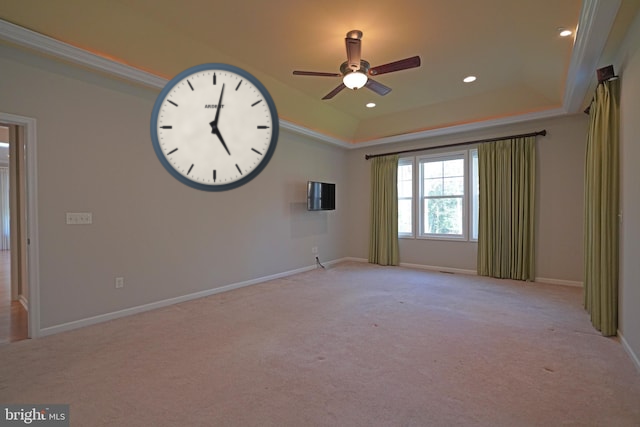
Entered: 5.02
